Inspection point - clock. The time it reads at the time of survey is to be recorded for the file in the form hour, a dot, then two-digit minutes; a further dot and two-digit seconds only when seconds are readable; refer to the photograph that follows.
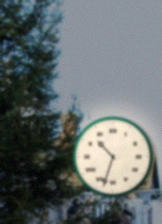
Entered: 10.33
